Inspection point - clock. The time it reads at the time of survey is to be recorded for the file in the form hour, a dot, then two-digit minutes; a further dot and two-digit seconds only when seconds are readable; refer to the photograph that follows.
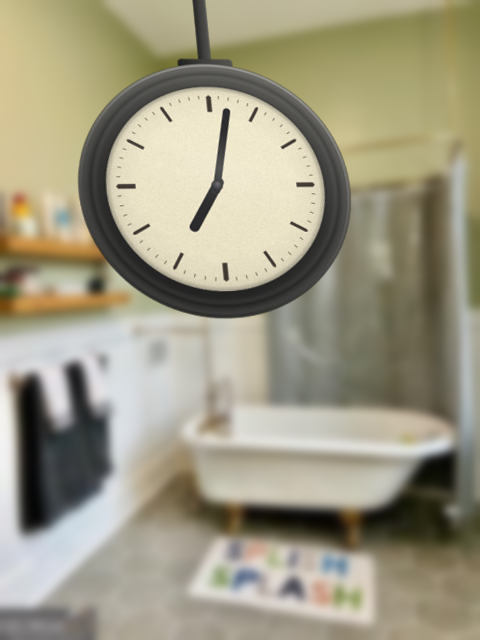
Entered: 7.02
